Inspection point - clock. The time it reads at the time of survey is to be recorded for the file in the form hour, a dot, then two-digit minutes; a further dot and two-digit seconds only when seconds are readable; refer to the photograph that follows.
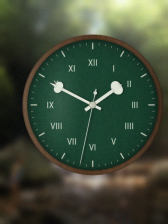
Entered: 1.49.32
